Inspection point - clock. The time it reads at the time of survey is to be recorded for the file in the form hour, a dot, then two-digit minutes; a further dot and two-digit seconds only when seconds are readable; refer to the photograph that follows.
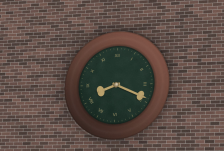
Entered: 8.19
